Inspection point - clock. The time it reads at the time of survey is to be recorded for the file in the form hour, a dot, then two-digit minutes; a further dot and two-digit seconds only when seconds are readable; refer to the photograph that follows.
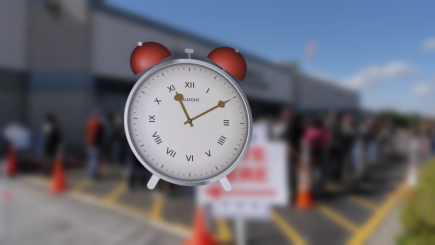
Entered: 11.10
